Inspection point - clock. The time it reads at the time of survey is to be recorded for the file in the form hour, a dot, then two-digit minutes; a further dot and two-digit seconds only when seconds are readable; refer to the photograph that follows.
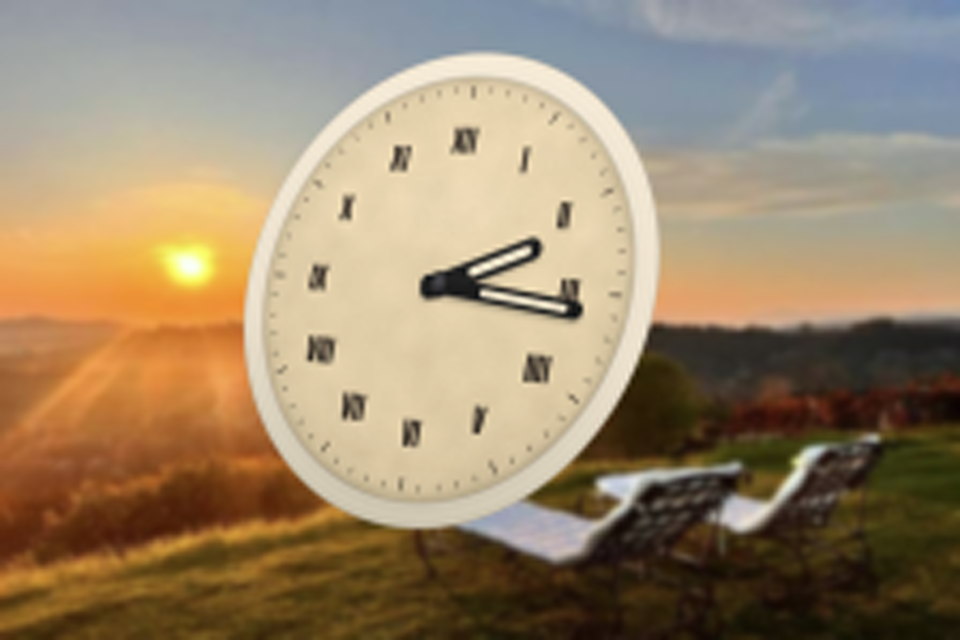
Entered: 2.16
